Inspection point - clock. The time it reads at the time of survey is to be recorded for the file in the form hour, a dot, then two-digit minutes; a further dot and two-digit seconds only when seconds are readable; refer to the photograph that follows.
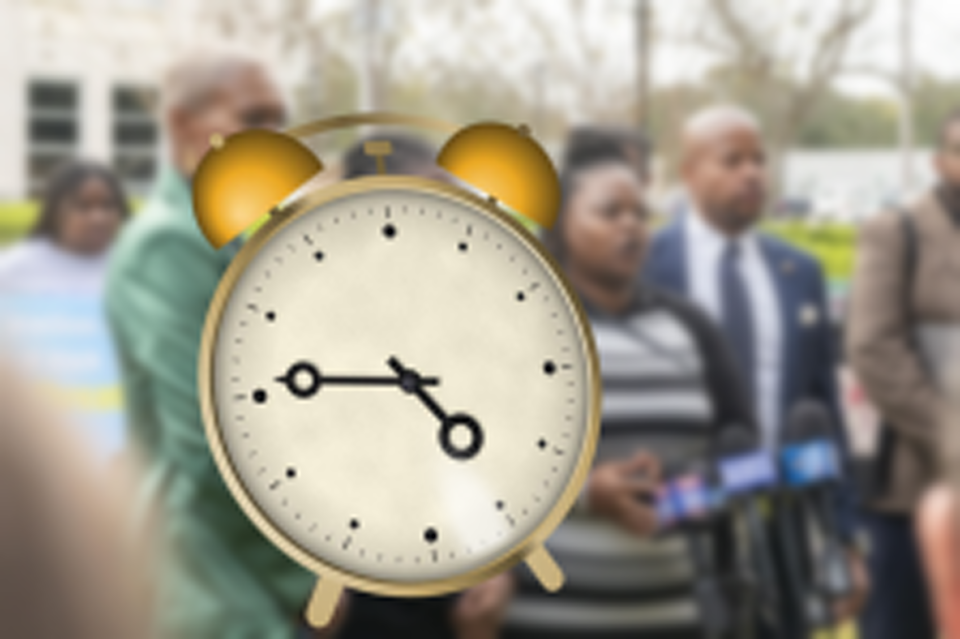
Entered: 4.46
